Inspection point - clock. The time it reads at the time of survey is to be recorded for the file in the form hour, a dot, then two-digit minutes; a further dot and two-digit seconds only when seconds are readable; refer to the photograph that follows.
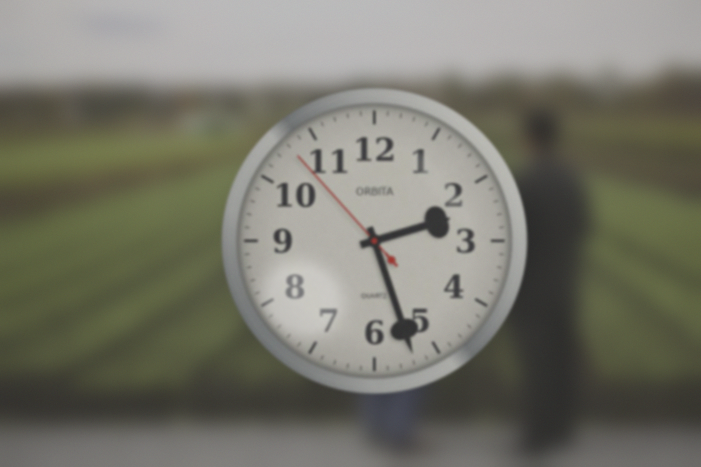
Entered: 2.26.53
